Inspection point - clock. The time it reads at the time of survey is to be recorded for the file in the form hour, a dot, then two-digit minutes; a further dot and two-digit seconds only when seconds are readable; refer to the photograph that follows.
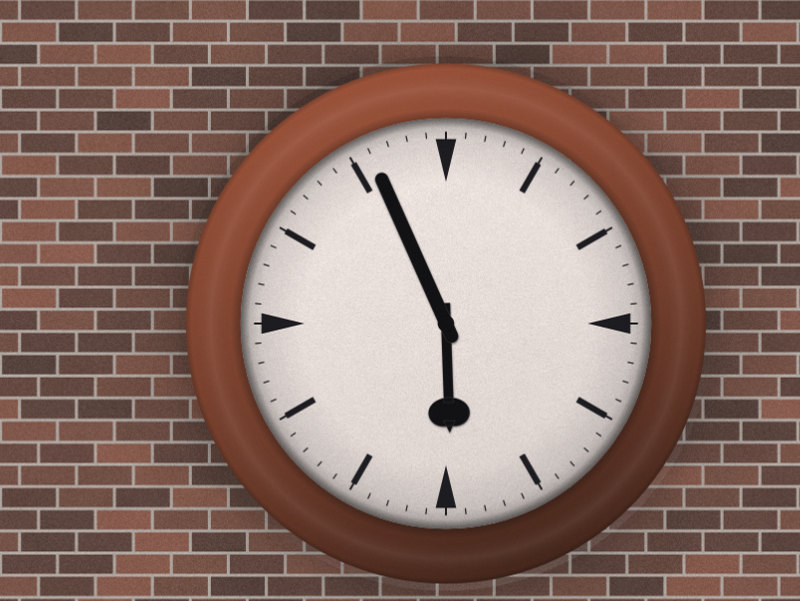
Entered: 5.56
